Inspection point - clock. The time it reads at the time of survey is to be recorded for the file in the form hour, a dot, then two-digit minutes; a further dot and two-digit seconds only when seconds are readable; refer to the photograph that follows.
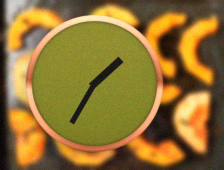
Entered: 1.35
